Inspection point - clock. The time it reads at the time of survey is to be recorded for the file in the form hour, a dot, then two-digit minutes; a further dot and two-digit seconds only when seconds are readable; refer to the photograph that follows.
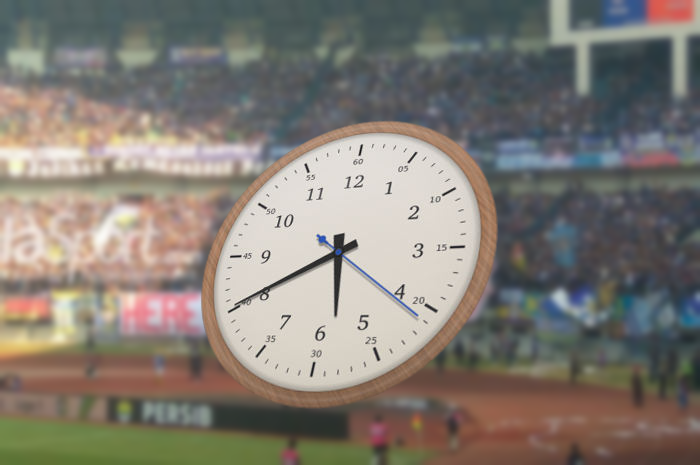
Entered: 5.40.21
